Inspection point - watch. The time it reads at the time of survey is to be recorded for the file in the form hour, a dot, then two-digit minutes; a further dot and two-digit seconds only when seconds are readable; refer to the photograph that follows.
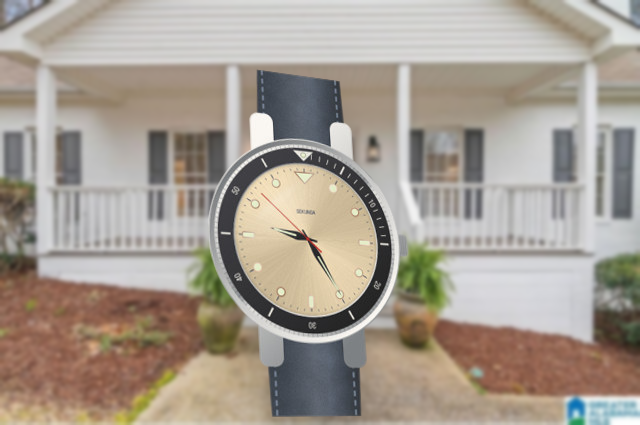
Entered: 9.24.52
